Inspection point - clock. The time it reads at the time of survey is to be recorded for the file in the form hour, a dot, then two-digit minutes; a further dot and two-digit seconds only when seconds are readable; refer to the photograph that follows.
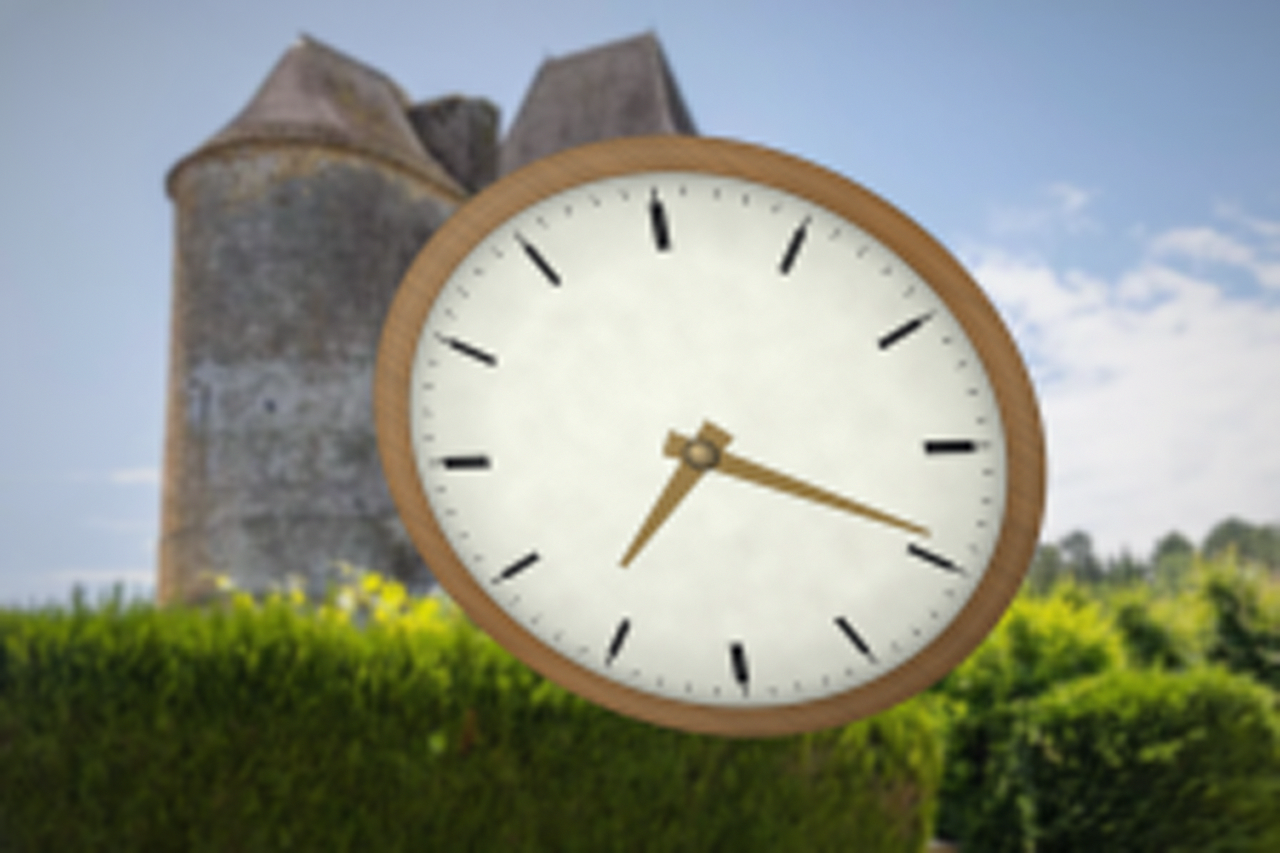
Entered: 7.19
